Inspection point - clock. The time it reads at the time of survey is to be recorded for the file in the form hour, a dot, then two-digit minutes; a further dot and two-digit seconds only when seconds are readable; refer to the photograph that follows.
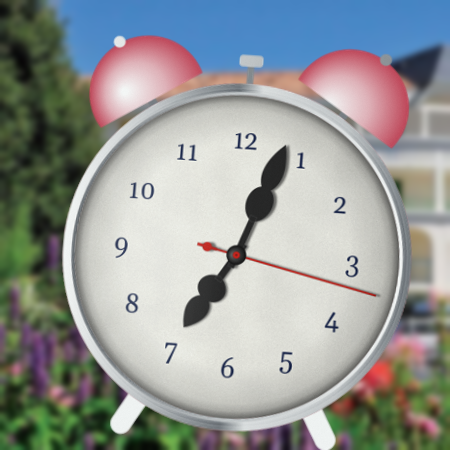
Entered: 7.03.17
